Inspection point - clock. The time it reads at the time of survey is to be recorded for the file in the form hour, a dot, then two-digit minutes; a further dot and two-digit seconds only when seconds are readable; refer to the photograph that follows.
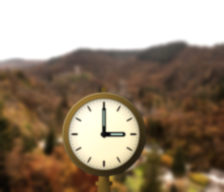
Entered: 3.00
